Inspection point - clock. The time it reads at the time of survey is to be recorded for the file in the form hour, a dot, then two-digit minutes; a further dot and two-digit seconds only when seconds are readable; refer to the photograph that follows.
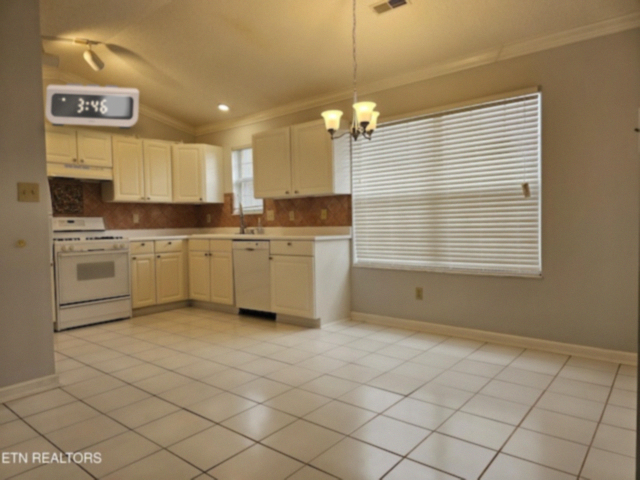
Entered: 3.46
